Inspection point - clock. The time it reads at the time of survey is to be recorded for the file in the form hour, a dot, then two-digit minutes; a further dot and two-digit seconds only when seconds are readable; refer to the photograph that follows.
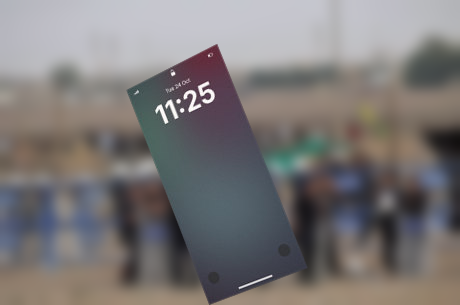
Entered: 11.25
